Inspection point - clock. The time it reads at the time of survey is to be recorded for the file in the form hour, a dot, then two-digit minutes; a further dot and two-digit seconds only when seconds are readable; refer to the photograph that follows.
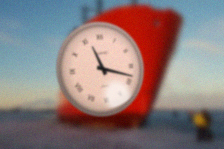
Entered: 11.18
